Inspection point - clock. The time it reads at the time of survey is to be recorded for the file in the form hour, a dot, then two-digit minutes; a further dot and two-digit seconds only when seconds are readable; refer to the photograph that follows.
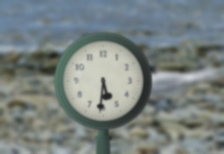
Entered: 5.31
